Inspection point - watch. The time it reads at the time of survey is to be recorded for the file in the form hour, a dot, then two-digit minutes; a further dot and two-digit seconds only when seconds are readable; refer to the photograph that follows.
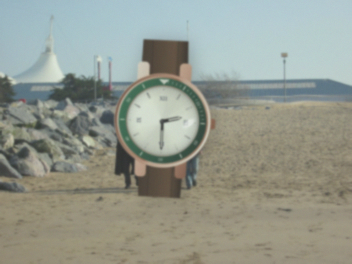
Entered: 2.30
